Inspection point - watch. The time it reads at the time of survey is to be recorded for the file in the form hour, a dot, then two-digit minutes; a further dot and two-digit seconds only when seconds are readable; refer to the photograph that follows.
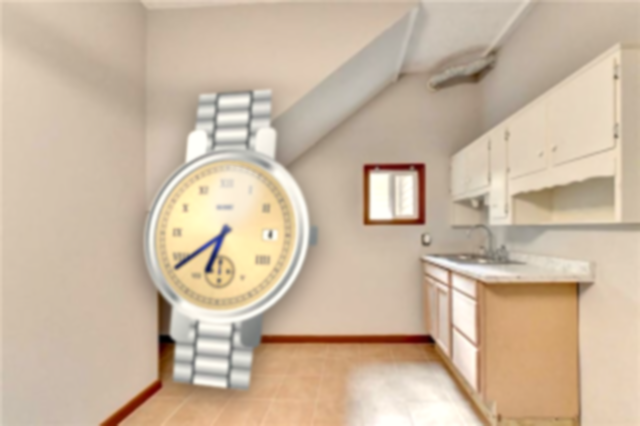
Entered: 6.39
